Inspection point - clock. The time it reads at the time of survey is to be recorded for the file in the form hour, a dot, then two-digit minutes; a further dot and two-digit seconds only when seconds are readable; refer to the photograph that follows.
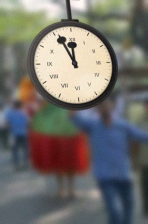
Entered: 11.56
